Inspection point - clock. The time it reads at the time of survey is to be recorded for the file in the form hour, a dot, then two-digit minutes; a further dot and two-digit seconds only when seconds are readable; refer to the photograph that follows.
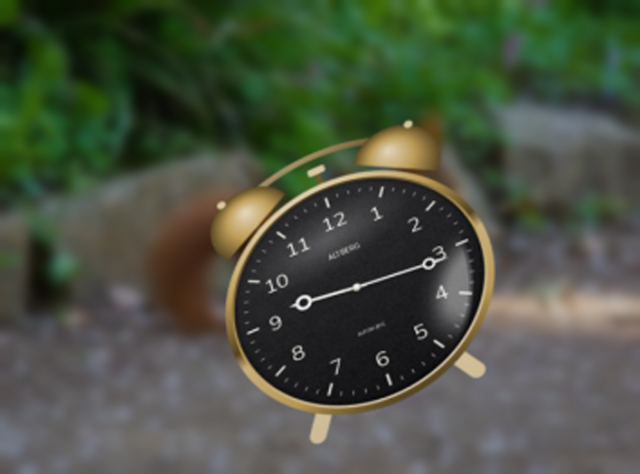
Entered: 9.16
